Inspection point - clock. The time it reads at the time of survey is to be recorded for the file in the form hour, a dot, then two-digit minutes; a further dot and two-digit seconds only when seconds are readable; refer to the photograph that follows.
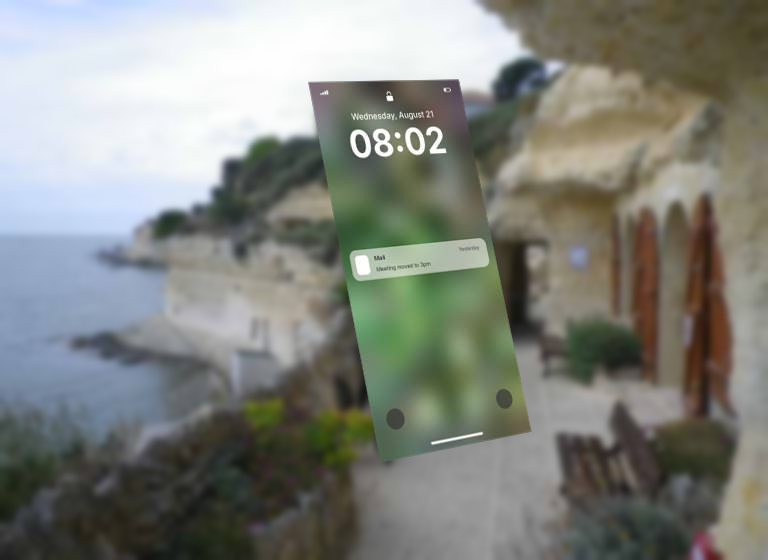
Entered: 8.02
